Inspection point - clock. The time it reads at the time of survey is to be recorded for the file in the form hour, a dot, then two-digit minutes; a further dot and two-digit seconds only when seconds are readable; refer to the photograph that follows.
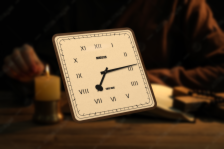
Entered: 7.14
